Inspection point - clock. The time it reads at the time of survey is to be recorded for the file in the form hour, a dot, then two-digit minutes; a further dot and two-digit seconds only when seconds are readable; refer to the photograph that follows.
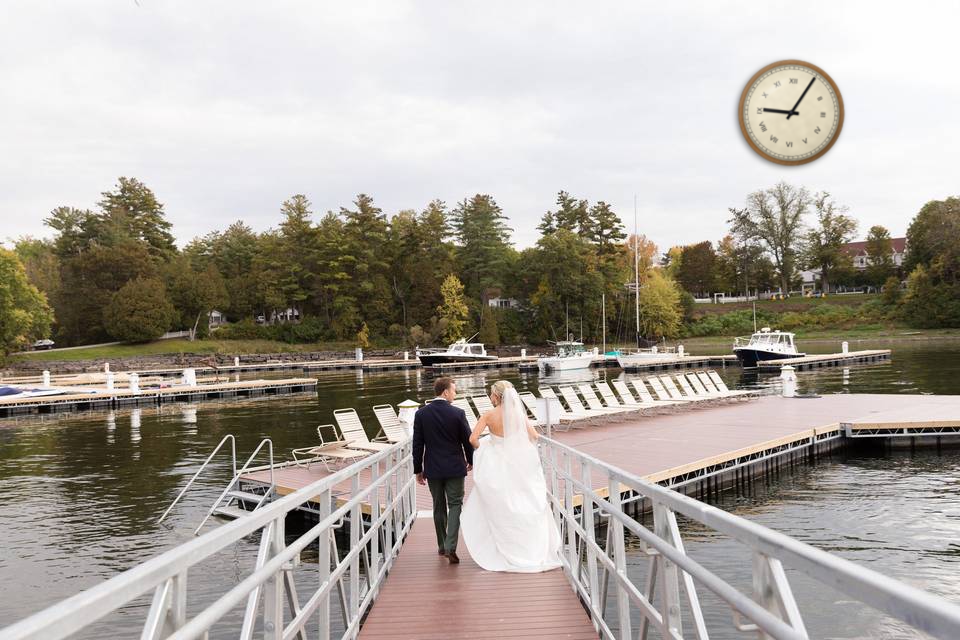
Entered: 9.05
